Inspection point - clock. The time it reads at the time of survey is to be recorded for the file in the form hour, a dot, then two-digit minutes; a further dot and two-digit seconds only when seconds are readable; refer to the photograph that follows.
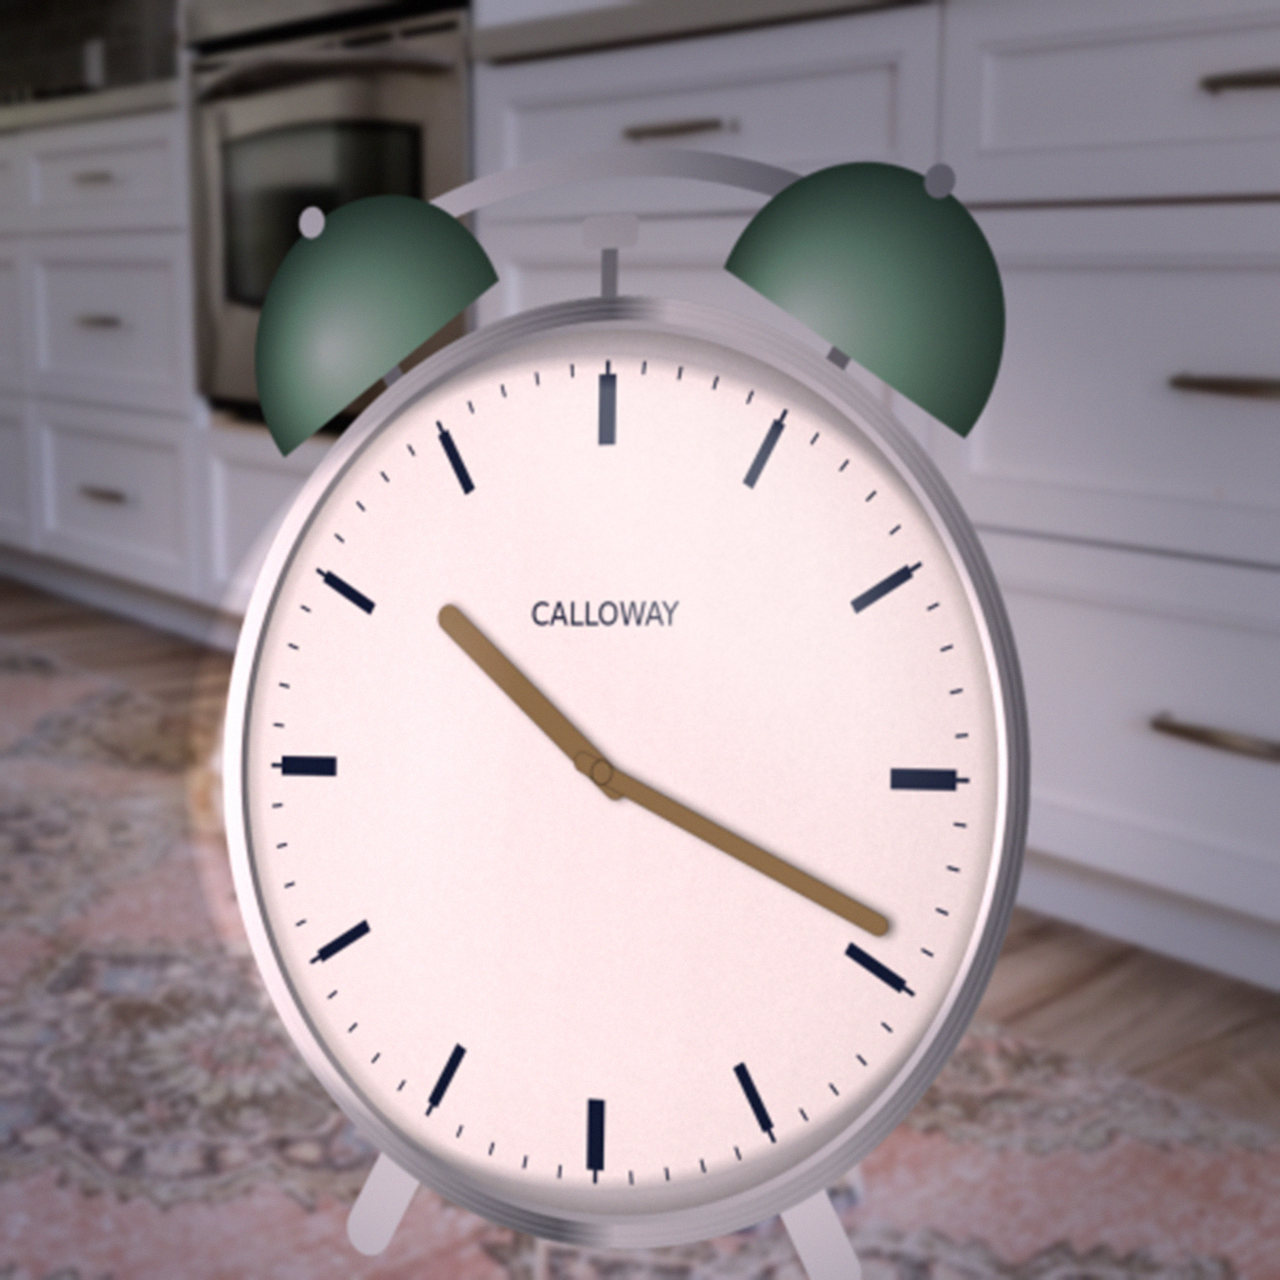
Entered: 10.19
